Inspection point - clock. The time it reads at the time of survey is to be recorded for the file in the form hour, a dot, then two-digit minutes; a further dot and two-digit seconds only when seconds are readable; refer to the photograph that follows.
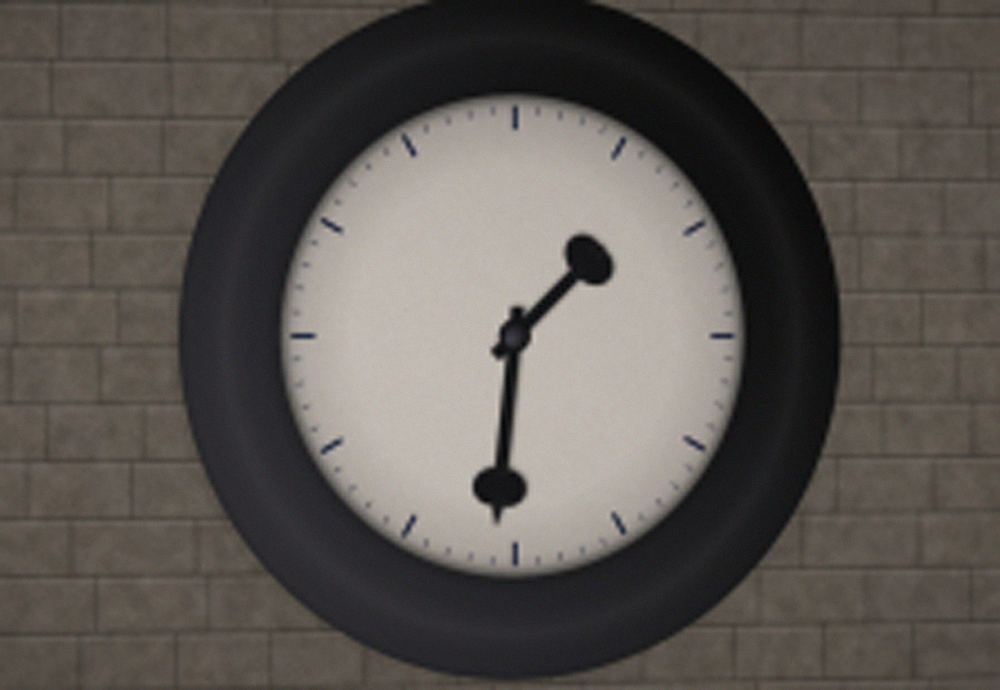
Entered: 1.31
